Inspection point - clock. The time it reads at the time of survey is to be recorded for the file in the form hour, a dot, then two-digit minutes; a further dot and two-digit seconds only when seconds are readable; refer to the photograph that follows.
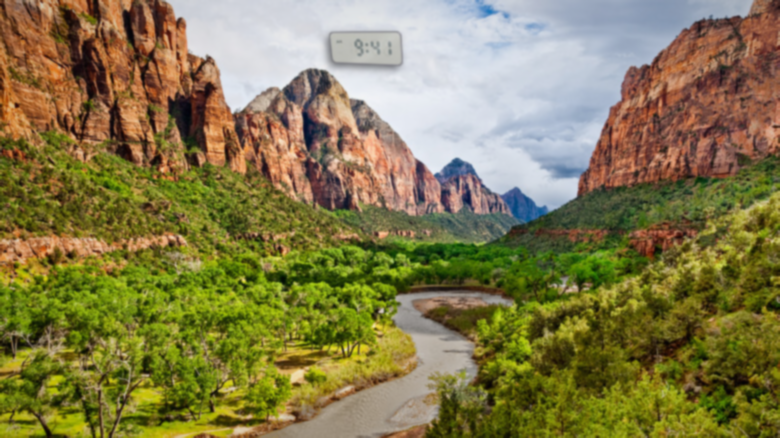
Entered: 9.41
